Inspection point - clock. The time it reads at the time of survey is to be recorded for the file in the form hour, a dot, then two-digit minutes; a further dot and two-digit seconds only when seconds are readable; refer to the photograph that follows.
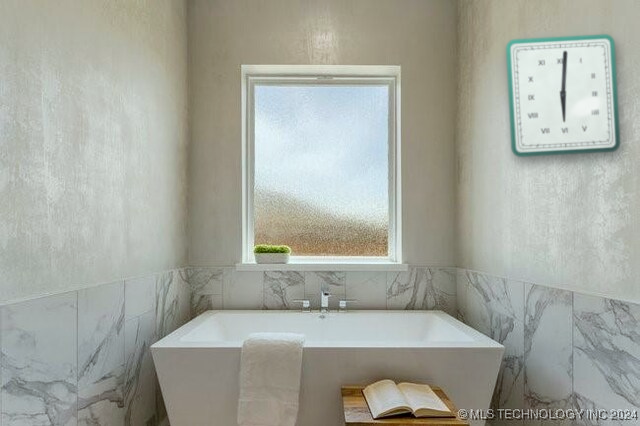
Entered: 6.01
